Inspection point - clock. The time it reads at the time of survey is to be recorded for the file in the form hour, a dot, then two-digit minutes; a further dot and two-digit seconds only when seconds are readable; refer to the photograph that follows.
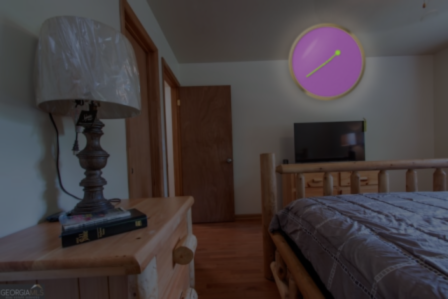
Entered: 1.39
